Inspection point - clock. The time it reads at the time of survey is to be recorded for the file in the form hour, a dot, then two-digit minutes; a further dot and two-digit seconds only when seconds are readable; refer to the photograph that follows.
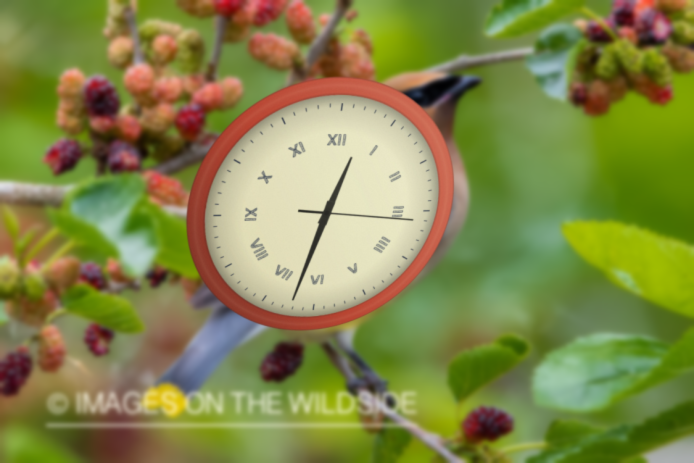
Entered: 12.32.16
